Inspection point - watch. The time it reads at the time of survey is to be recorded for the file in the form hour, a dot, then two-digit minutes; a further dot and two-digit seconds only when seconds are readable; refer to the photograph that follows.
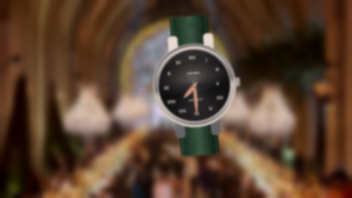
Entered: 7.30
